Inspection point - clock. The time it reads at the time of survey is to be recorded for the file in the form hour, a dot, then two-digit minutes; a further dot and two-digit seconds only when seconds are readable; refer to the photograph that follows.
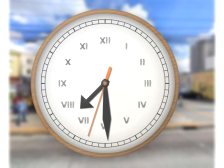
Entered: 7.29.33
